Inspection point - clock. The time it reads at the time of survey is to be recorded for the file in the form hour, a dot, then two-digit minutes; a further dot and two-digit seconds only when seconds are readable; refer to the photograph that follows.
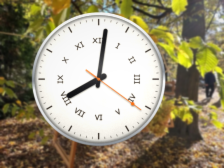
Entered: 8.01.21
